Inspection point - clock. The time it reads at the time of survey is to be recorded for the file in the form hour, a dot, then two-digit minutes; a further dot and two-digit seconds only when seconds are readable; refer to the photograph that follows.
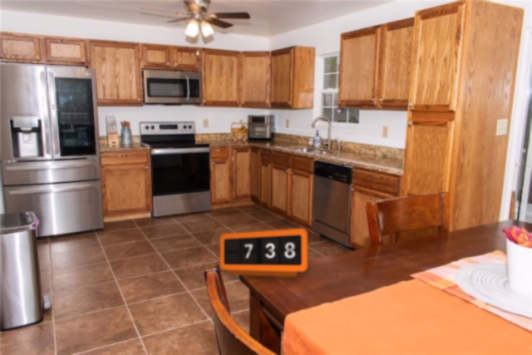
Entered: 7.38
